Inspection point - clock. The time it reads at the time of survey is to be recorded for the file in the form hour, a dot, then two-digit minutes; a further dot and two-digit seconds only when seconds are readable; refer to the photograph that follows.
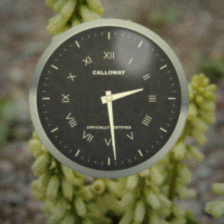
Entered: 2.29
